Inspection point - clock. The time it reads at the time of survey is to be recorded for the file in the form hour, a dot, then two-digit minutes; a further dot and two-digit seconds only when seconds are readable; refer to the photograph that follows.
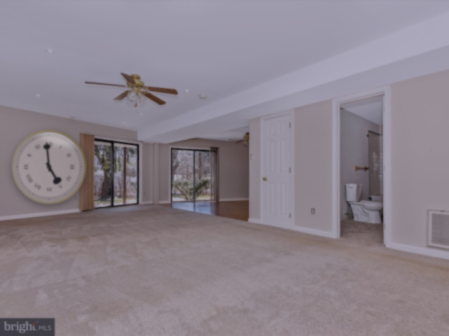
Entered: 4.59
